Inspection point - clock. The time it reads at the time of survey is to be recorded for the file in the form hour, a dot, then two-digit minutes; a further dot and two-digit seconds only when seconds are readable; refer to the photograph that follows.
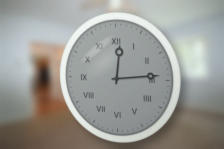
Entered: 12.14
